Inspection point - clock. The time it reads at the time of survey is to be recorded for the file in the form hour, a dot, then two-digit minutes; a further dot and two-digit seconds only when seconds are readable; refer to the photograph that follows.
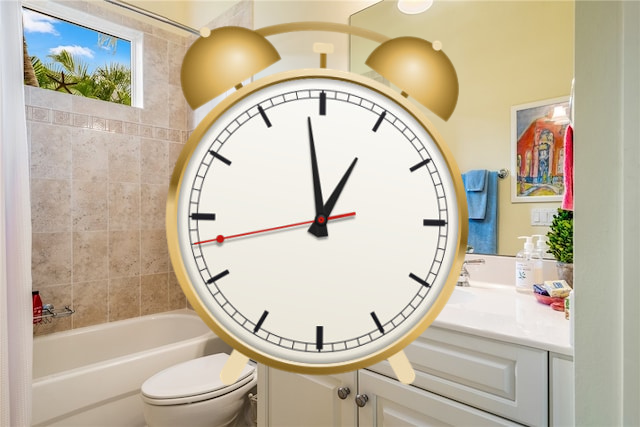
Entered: 12.58.43
